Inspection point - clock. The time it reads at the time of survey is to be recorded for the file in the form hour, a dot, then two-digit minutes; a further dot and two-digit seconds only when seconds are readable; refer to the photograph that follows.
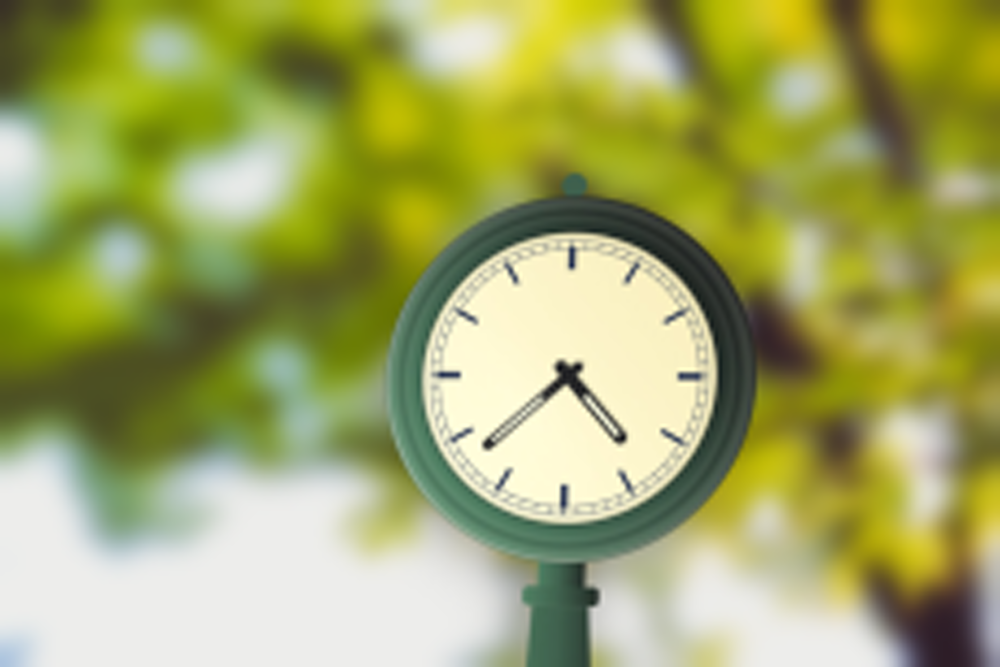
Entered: 4.38
